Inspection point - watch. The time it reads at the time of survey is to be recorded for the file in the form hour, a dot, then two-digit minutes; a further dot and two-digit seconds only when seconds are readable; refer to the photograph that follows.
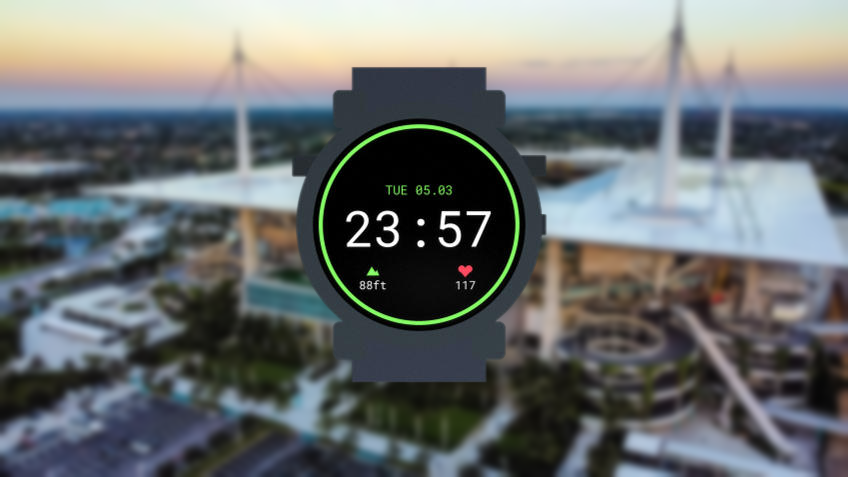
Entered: 23.57
